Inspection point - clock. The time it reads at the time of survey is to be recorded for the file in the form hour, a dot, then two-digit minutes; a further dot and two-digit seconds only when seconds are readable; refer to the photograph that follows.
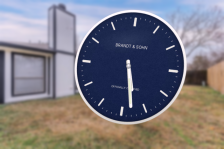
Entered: 5.28
